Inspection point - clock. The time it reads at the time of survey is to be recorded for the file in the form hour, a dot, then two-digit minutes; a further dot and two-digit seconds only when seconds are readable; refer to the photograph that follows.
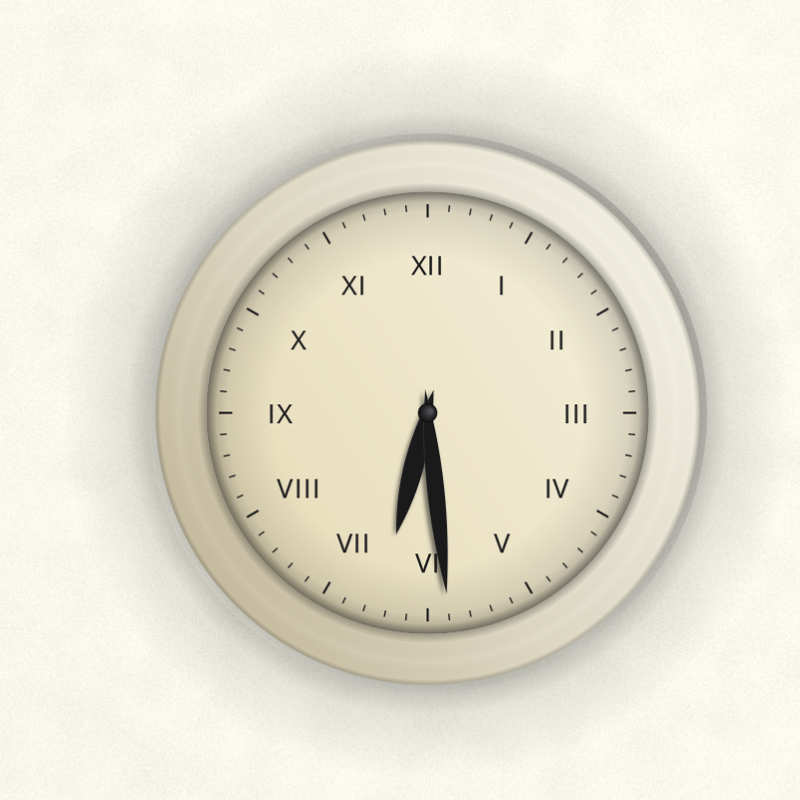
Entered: 6.29
